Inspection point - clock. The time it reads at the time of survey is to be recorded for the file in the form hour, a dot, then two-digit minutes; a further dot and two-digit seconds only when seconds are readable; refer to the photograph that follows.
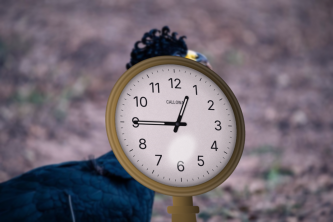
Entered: 12.45
